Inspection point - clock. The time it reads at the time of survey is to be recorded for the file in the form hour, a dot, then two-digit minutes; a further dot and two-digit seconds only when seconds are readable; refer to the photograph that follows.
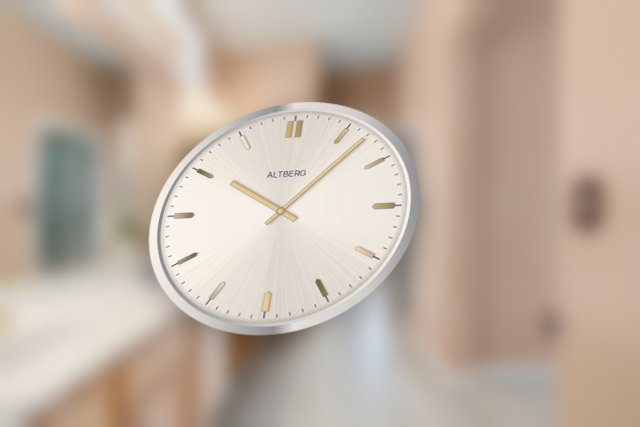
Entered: 10.07
